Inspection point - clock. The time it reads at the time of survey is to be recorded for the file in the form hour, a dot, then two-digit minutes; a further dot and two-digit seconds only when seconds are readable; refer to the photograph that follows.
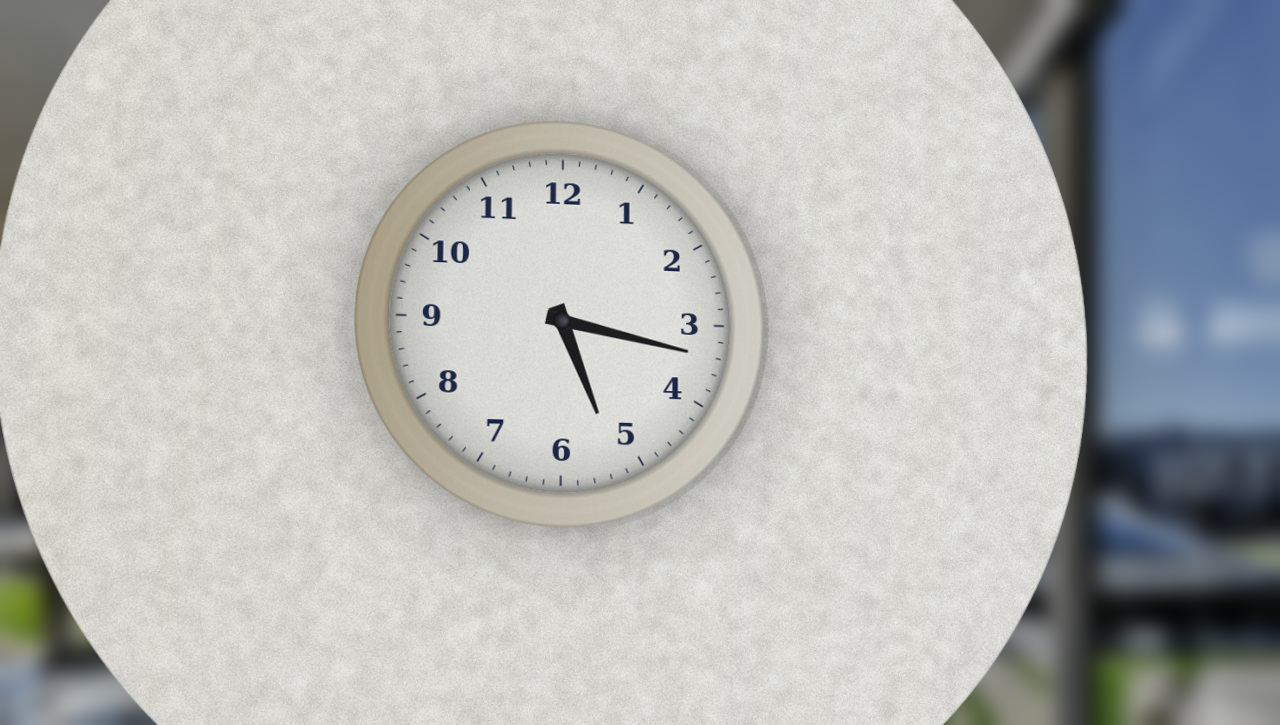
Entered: 5.17
